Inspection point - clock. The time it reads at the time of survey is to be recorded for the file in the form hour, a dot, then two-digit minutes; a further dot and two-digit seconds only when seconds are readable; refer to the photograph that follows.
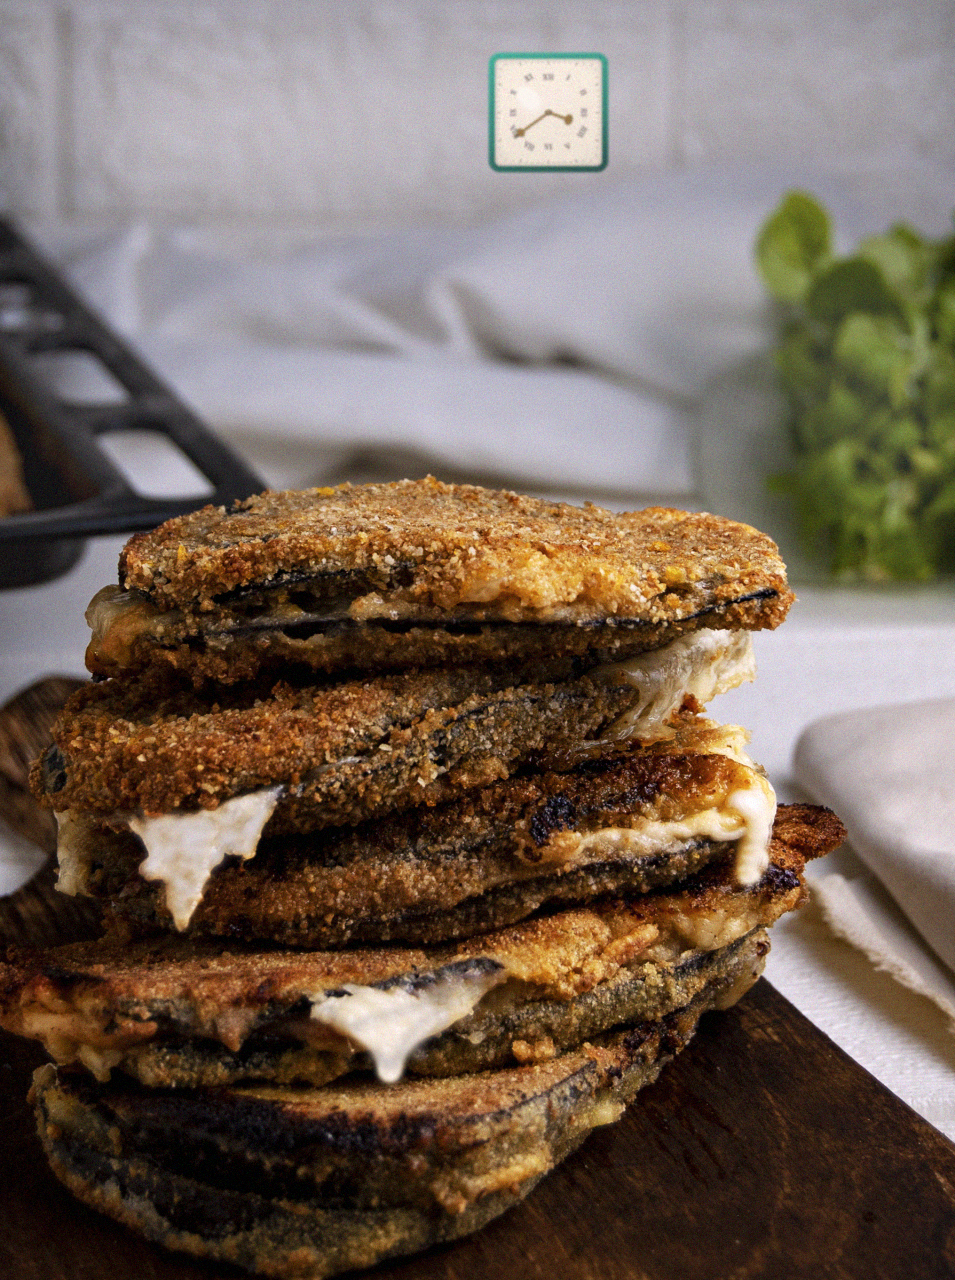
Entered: 3.39
